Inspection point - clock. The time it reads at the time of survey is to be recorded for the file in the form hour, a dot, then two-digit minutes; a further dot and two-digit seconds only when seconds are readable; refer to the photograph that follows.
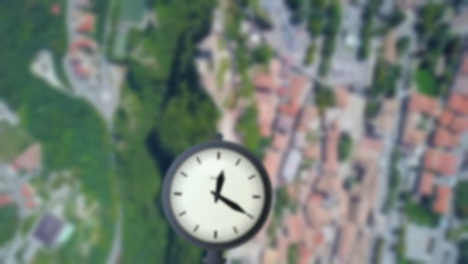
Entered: 12.20
